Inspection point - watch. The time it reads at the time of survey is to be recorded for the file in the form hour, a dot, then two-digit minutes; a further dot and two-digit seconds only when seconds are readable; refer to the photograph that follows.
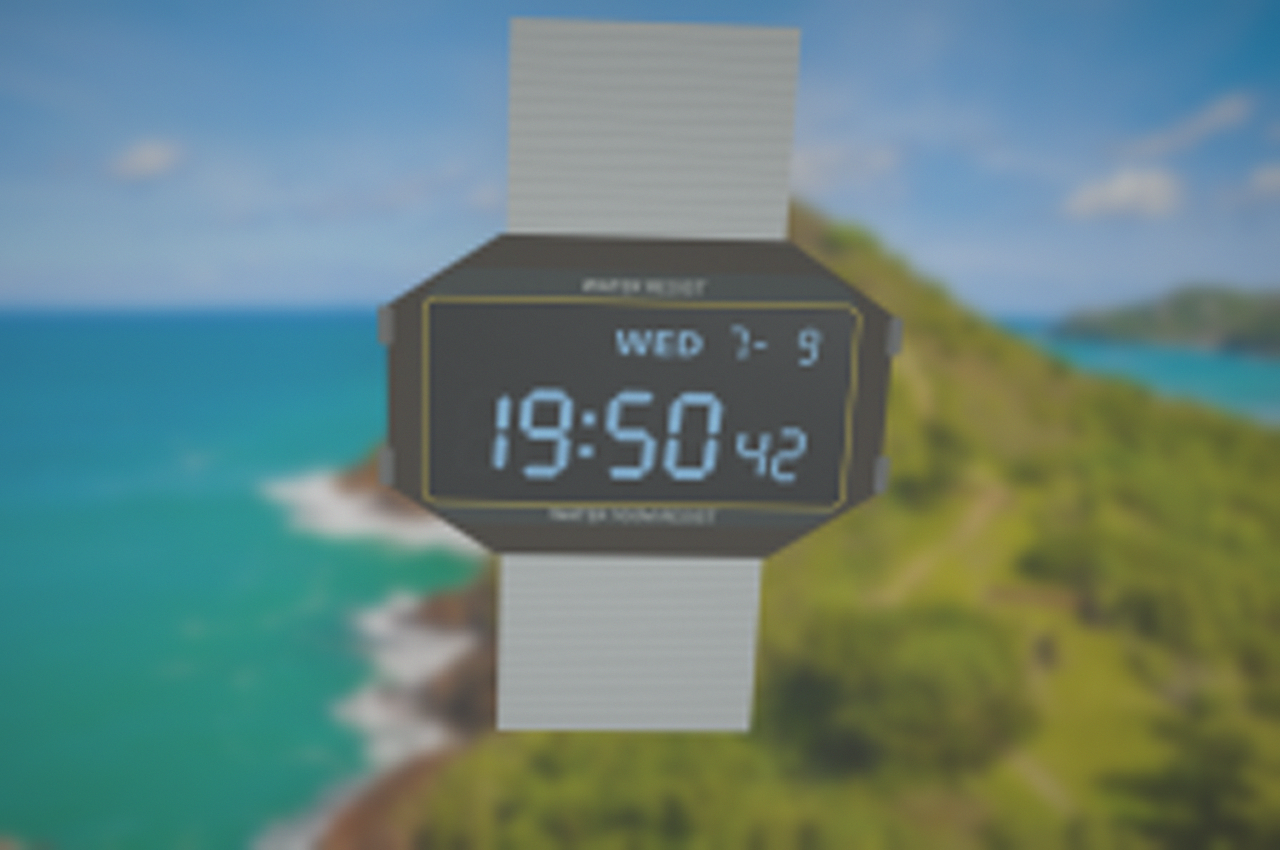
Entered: 19.50.42
